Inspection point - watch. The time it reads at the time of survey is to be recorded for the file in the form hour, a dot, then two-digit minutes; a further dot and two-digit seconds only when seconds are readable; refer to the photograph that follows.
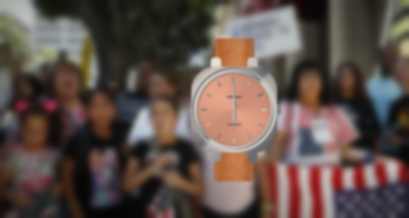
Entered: 6.00
